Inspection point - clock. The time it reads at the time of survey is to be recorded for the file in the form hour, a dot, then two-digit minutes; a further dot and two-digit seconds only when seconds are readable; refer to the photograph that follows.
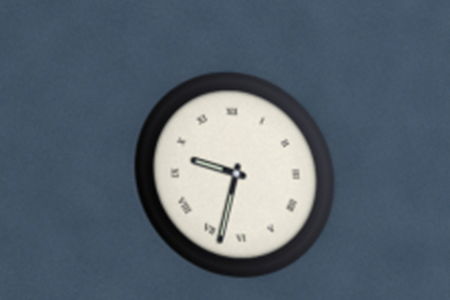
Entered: 9.33
